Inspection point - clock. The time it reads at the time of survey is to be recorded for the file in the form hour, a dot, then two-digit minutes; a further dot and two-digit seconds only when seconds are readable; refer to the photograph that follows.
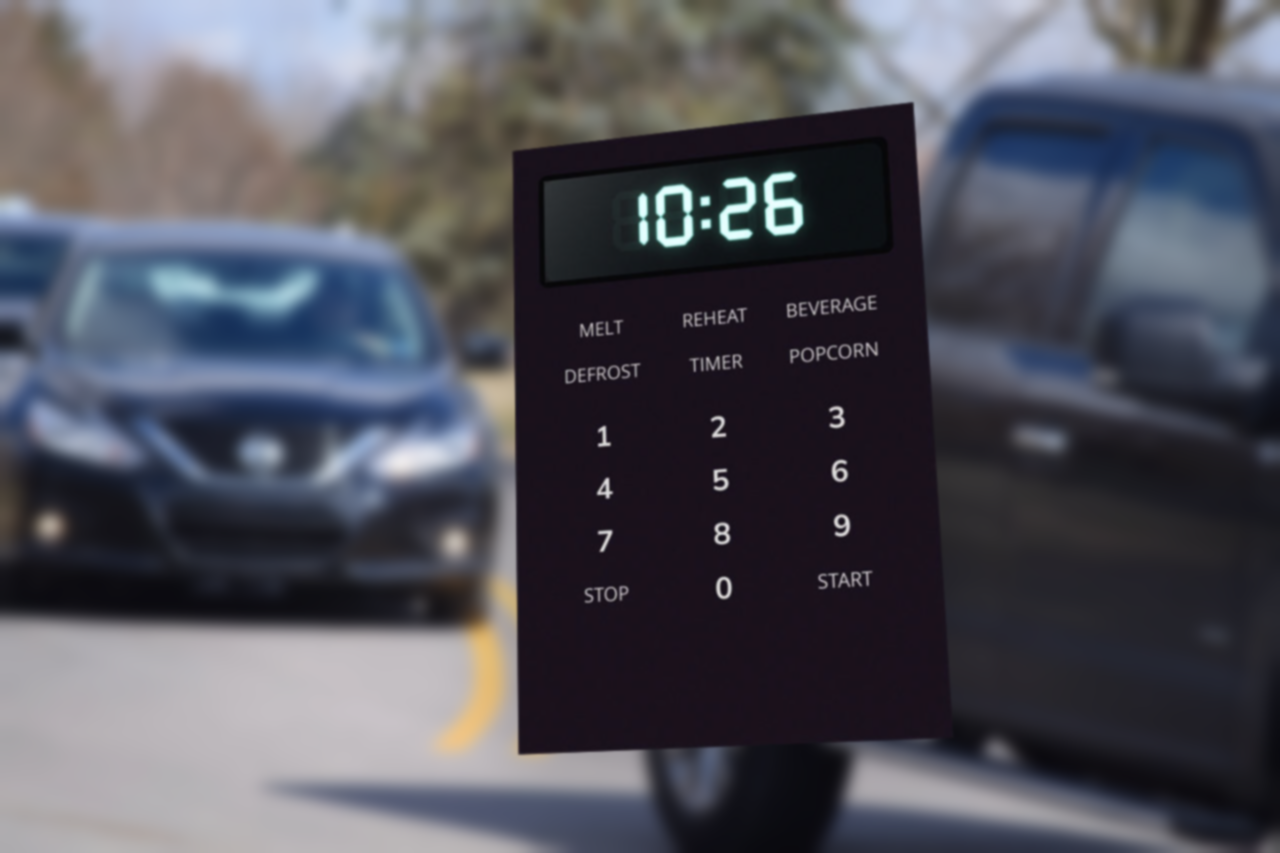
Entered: 10.26
